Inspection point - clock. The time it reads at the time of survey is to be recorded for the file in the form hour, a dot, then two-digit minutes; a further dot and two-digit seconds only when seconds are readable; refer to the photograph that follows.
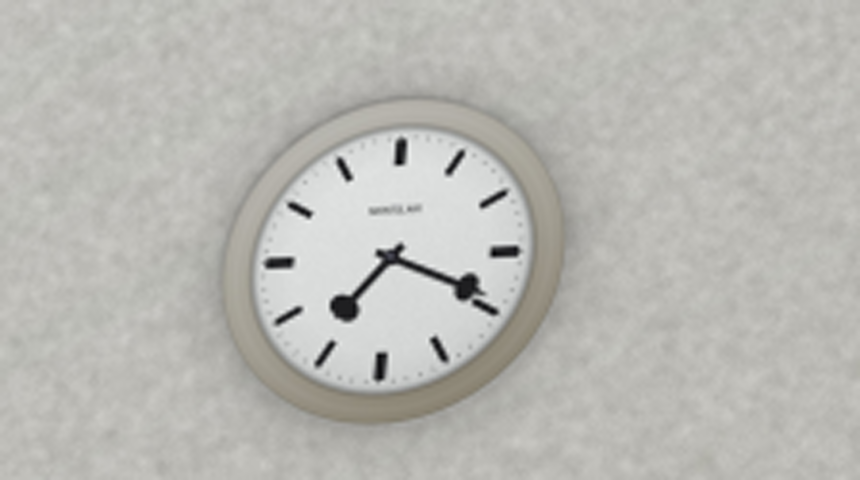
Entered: 7.19
